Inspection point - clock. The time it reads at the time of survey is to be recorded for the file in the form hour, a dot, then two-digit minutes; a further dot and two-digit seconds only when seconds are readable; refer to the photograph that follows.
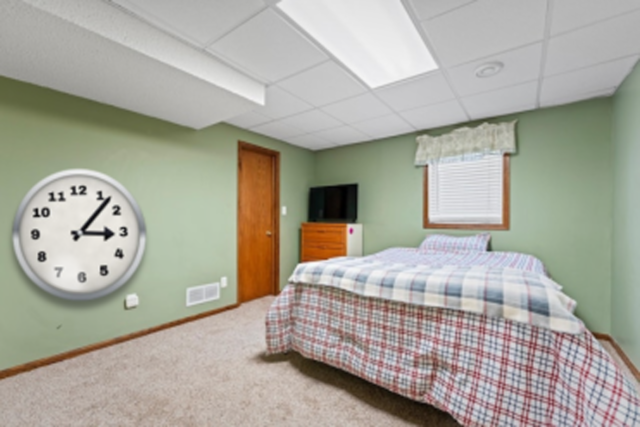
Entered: 3.07
